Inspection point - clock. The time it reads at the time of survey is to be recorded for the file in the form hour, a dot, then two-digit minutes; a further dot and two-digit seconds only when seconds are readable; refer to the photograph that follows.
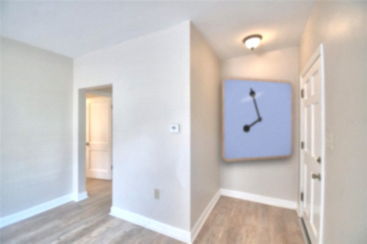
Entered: 7.57
